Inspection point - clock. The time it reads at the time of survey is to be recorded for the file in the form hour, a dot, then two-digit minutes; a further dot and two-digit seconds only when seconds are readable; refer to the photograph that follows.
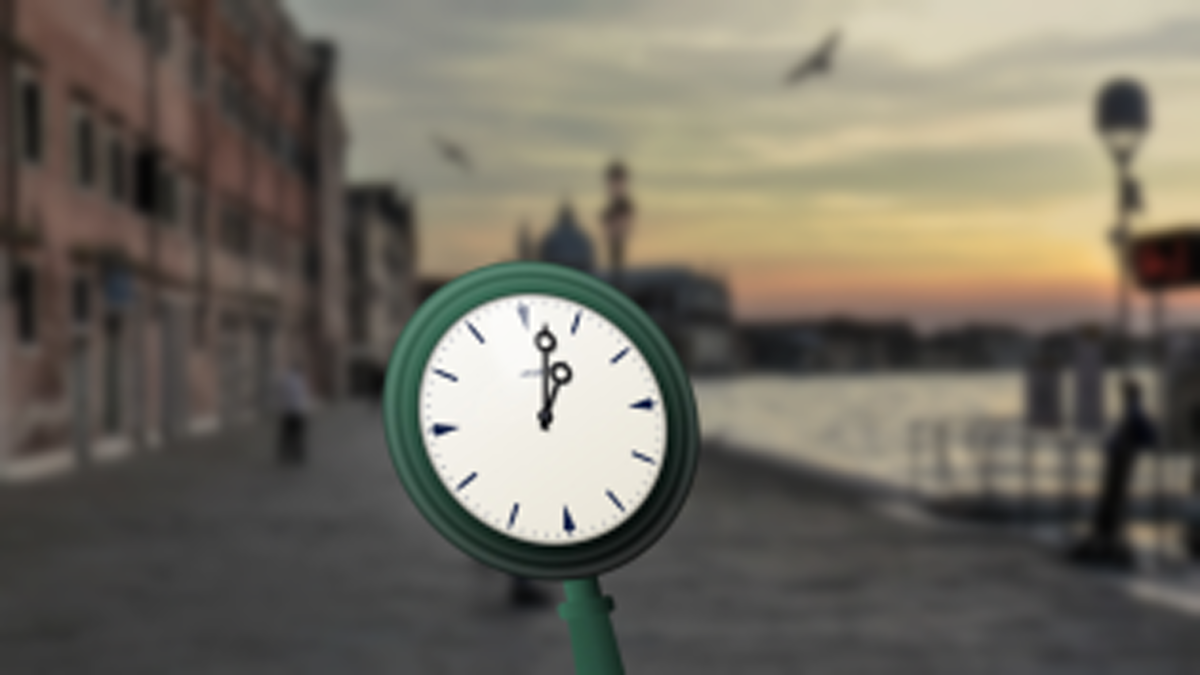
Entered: 1.02
